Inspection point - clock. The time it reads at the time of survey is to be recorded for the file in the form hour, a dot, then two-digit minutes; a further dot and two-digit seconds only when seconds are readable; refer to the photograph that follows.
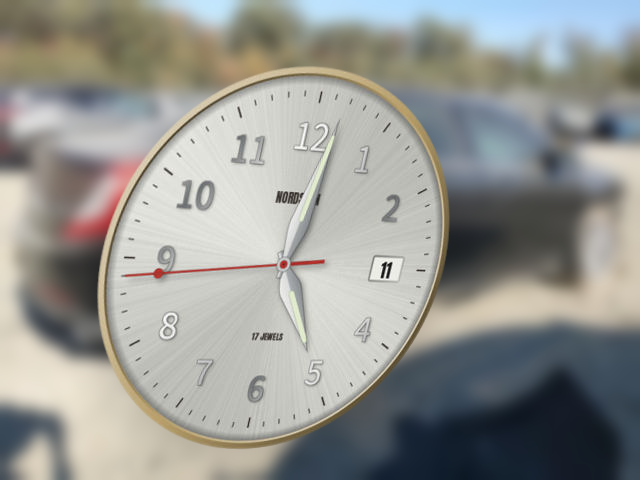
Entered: 5.01.44
